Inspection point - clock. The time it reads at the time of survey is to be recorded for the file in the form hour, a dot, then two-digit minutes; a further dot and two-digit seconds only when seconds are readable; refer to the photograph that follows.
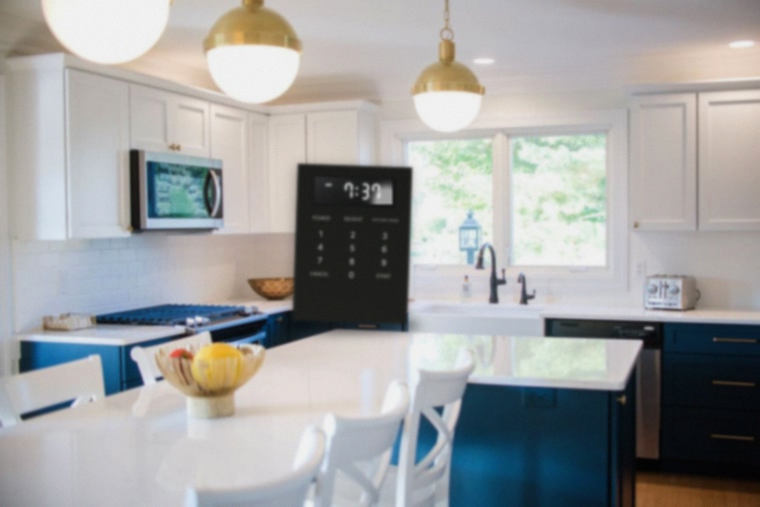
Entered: 7.37
